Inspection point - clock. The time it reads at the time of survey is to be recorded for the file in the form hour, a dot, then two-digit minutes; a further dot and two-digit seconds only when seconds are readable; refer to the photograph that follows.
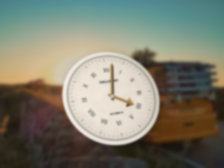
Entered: 4.02
